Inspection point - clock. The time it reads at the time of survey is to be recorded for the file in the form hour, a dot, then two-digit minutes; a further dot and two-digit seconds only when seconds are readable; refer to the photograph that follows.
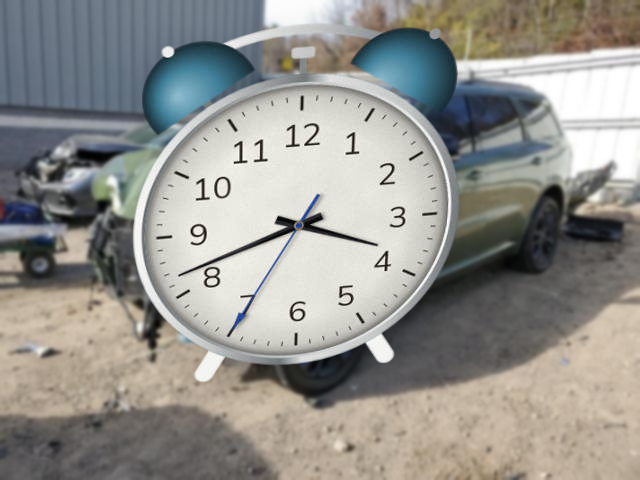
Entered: 3.41.35
